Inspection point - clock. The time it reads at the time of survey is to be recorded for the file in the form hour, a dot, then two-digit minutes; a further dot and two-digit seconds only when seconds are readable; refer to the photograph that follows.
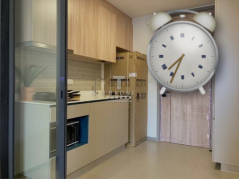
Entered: 7.34
